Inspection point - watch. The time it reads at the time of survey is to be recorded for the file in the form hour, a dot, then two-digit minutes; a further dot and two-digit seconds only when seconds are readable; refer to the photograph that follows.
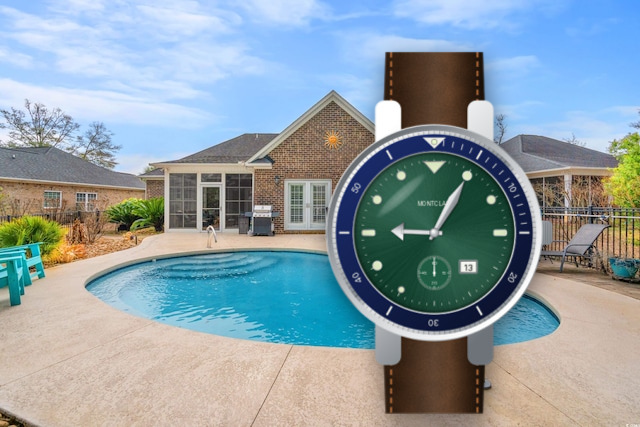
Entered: 9.05
